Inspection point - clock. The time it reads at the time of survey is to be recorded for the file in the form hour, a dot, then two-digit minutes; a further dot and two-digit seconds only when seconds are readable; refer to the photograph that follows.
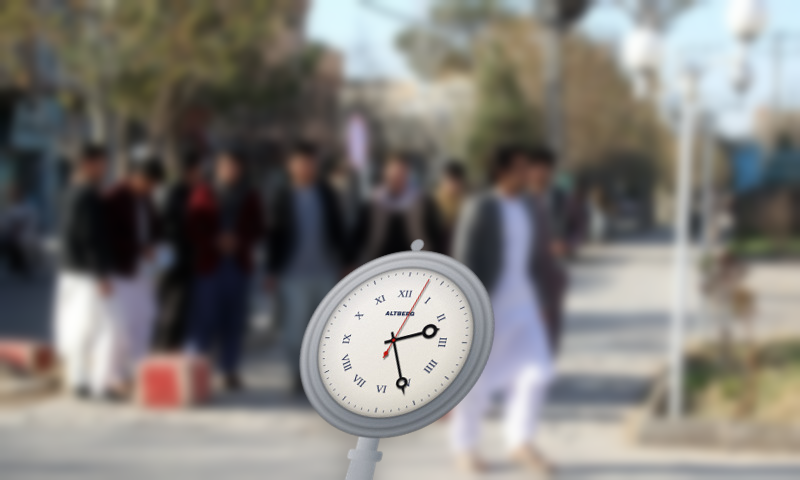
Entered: 2.26.03
